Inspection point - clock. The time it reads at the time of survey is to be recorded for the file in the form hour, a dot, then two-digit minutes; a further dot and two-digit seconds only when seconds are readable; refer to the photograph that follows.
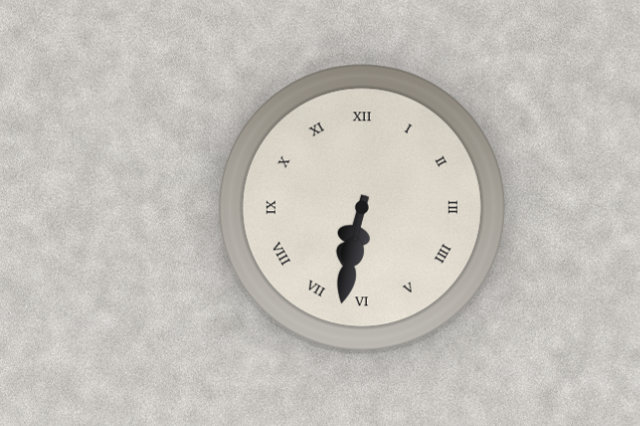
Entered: 6.32
